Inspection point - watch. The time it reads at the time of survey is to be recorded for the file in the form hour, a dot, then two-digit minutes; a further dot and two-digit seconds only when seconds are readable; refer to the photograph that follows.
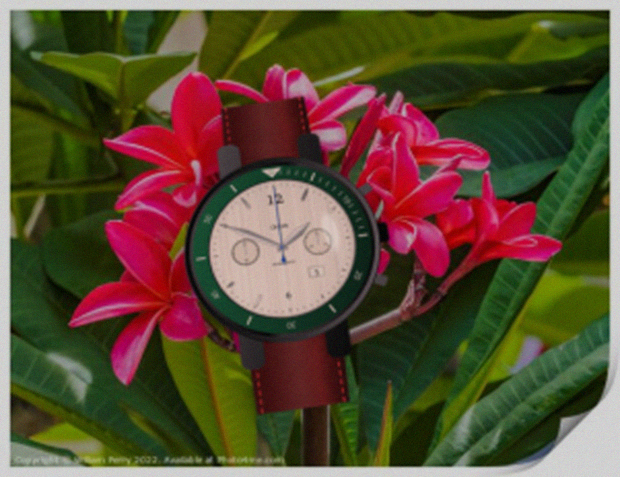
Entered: 1.50
